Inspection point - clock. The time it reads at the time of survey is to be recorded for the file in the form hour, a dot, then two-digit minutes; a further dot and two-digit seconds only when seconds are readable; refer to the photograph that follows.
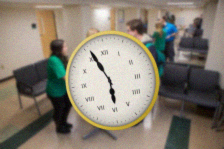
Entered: 5.56
